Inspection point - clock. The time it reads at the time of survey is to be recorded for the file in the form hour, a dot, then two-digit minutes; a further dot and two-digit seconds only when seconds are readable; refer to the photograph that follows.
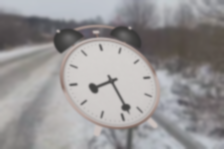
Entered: 8.28
